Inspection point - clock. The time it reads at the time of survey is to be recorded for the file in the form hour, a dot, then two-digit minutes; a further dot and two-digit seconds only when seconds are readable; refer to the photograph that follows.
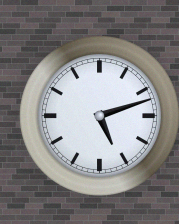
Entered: 5.12
